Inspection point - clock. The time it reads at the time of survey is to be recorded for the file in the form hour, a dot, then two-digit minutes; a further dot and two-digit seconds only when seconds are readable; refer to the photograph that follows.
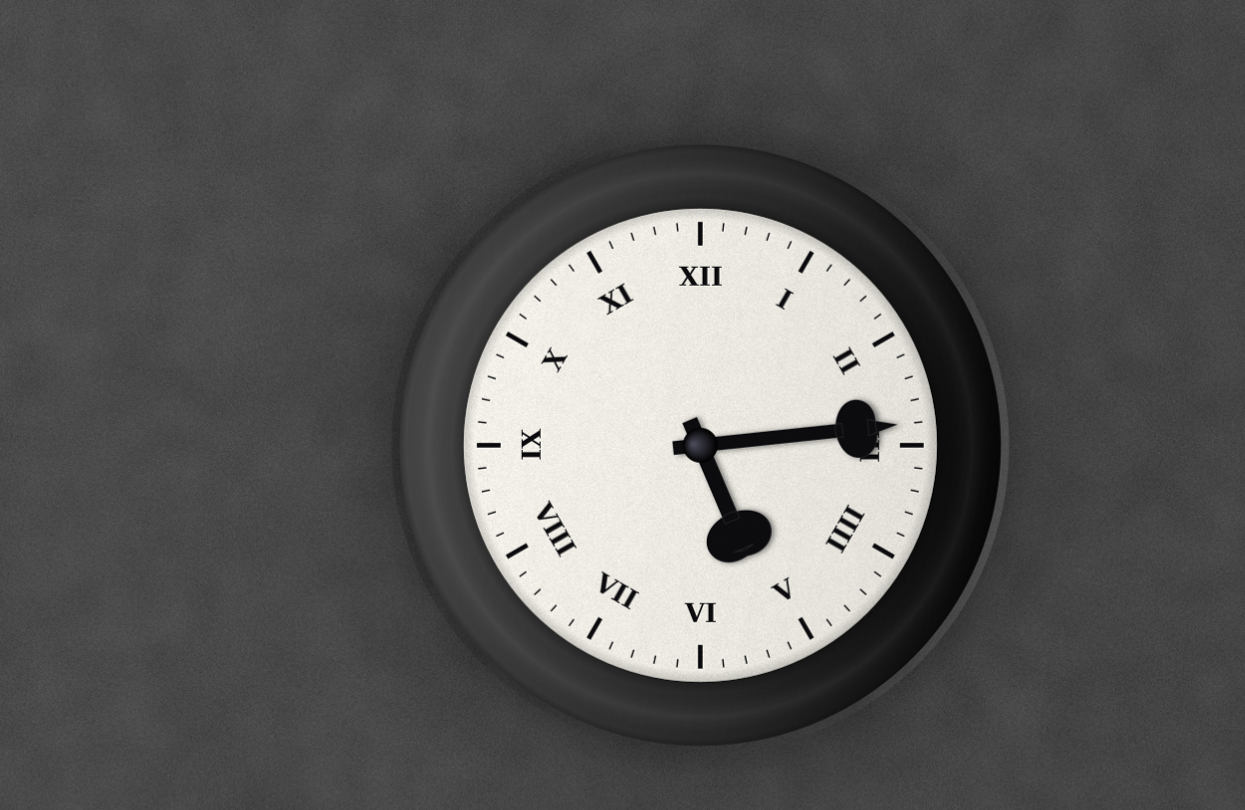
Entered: 5.14
